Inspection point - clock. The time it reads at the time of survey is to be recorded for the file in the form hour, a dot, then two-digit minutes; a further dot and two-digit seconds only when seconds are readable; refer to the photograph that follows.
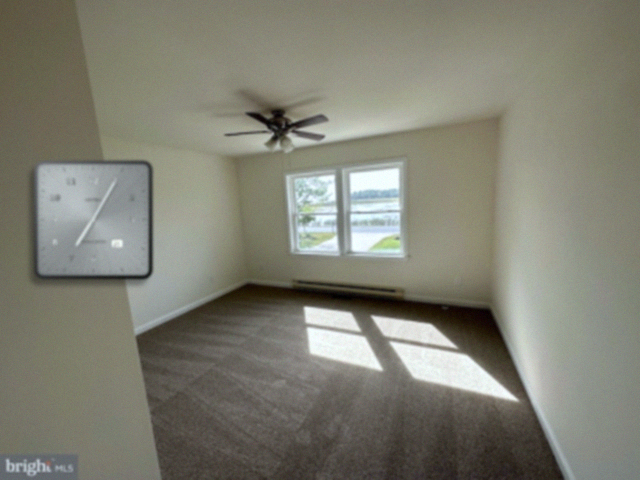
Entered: 7.05
